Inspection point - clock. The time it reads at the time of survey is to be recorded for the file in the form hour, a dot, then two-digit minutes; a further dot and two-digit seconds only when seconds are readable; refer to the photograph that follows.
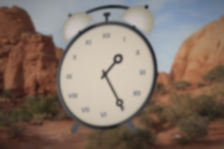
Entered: 1.25
